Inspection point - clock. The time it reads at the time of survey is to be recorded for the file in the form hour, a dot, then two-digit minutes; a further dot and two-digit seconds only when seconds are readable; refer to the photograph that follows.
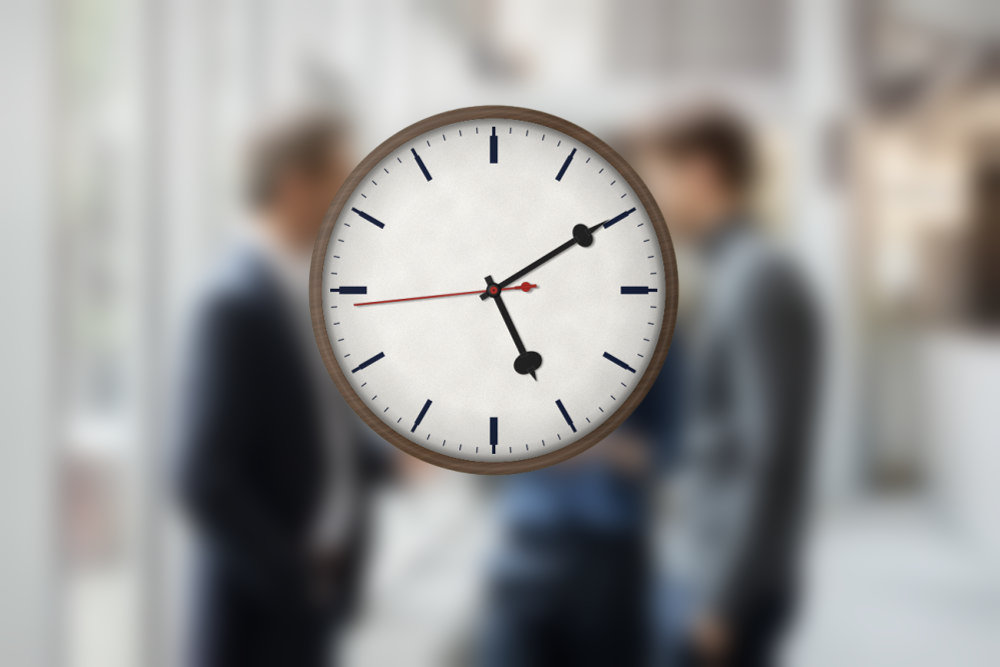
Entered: 5.09.44
